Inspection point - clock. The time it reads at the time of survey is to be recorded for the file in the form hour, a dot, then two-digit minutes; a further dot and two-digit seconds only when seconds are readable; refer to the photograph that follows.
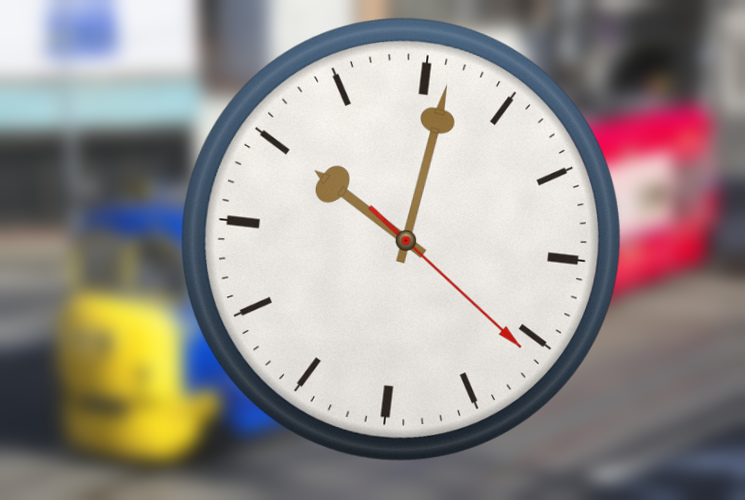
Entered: 10.01.21
